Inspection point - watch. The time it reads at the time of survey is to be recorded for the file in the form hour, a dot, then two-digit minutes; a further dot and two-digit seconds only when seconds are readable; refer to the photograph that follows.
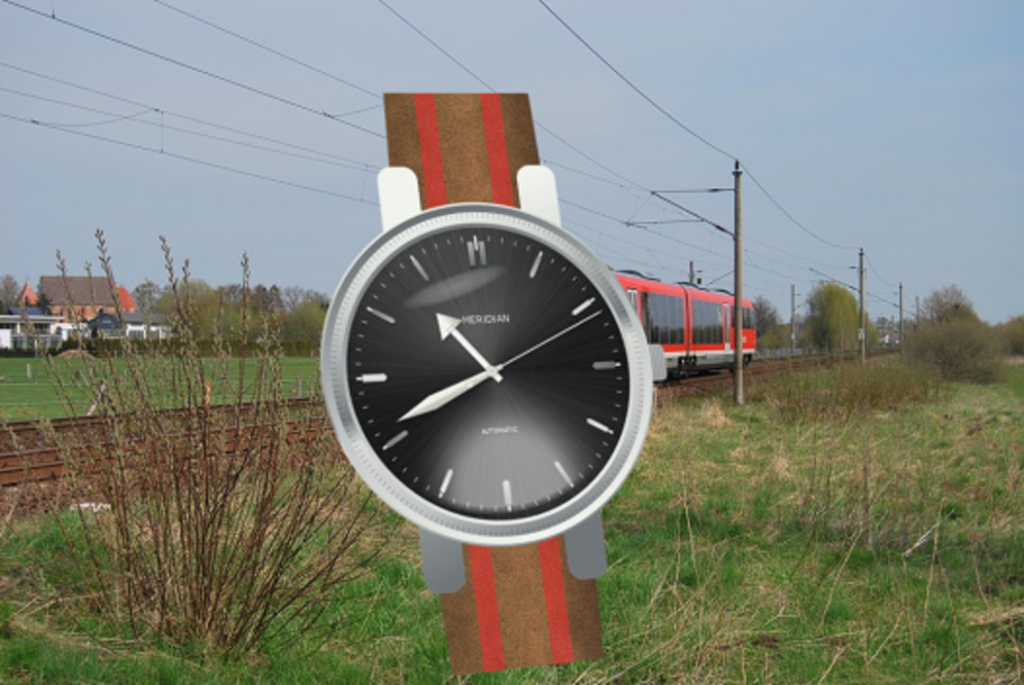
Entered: 10.41.11
